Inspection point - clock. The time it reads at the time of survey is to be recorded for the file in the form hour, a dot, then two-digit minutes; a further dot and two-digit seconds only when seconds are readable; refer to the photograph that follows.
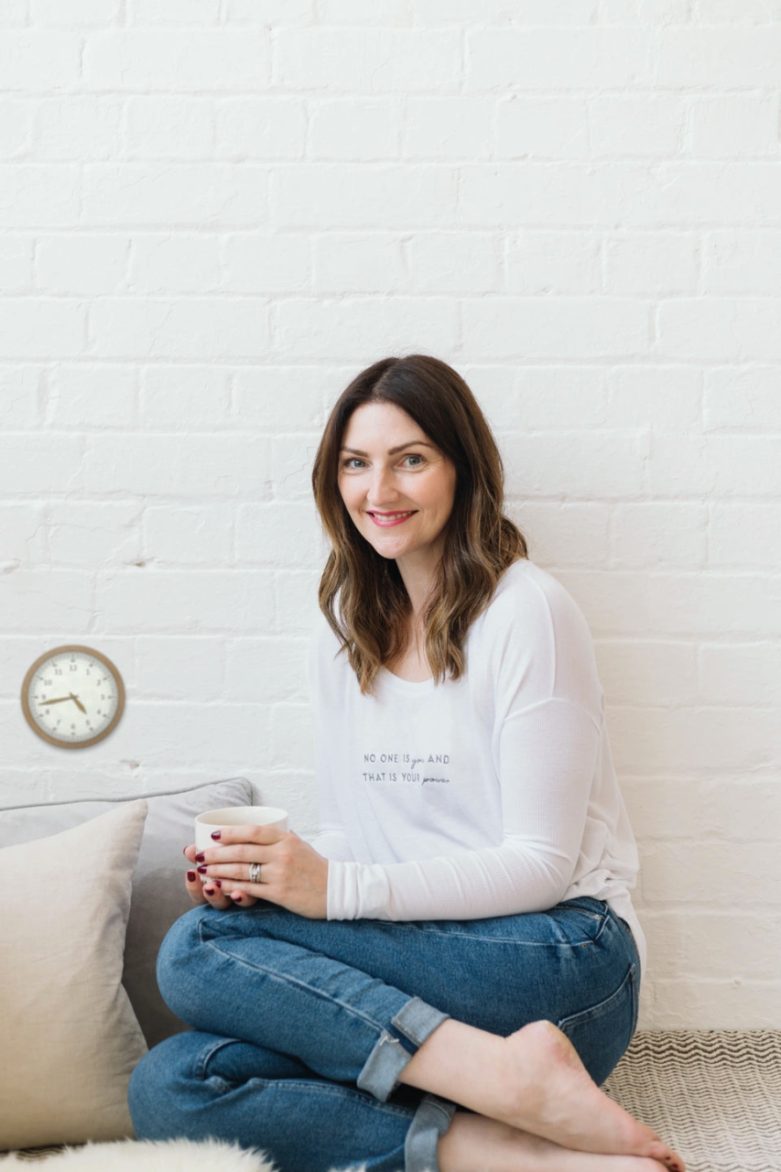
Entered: 4.43
